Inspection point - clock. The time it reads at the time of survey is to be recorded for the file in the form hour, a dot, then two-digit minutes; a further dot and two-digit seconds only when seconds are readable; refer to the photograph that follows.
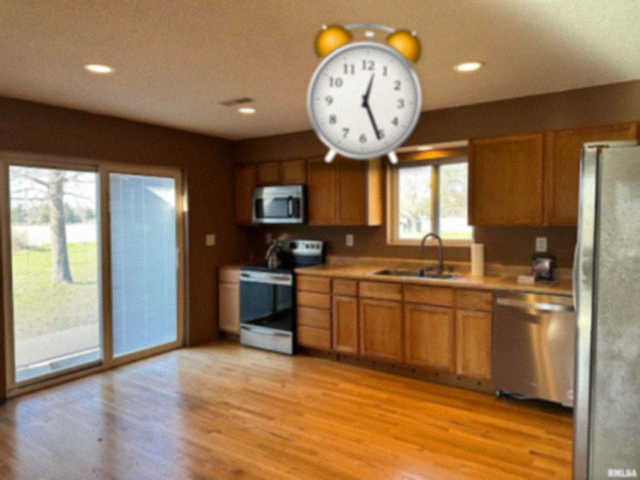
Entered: 12.26
